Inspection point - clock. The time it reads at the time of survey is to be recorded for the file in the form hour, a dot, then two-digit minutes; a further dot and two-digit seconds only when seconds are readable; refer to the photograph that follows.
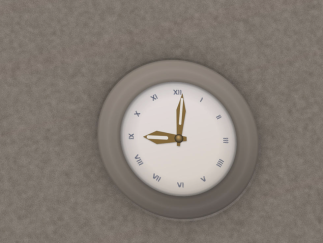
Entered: 9.01
